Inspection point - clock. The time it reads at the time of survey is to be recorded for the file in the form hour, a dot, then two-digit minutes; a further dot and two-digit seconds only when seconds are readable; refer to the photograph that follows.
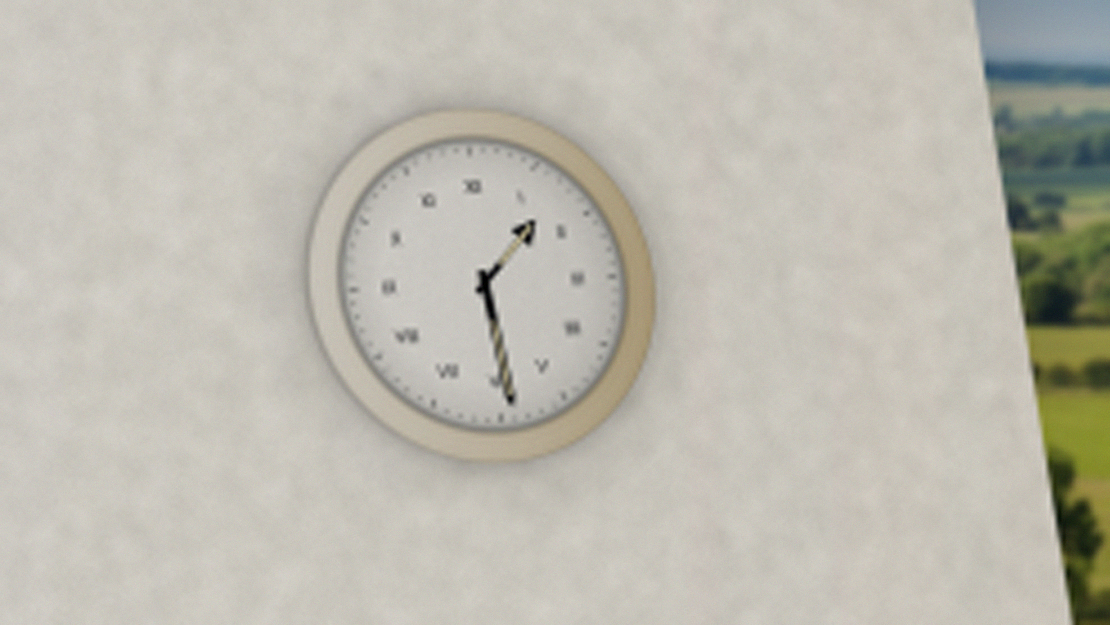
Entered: 1.29
